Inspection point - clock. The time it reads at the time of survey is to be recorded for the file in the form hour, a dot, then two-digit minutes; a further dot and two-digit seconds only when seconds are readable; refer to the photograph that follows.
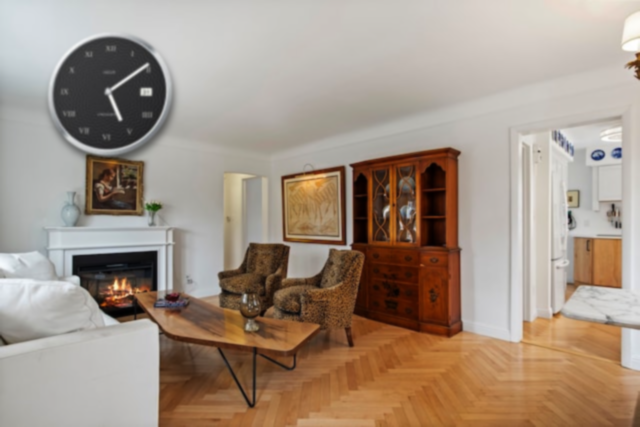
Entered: 5.09
